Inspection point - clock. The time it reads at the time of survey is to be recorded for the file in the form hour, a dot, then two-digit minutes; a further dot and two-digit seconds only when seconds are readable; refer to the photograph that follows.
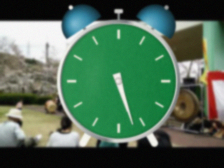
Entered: 5.27
